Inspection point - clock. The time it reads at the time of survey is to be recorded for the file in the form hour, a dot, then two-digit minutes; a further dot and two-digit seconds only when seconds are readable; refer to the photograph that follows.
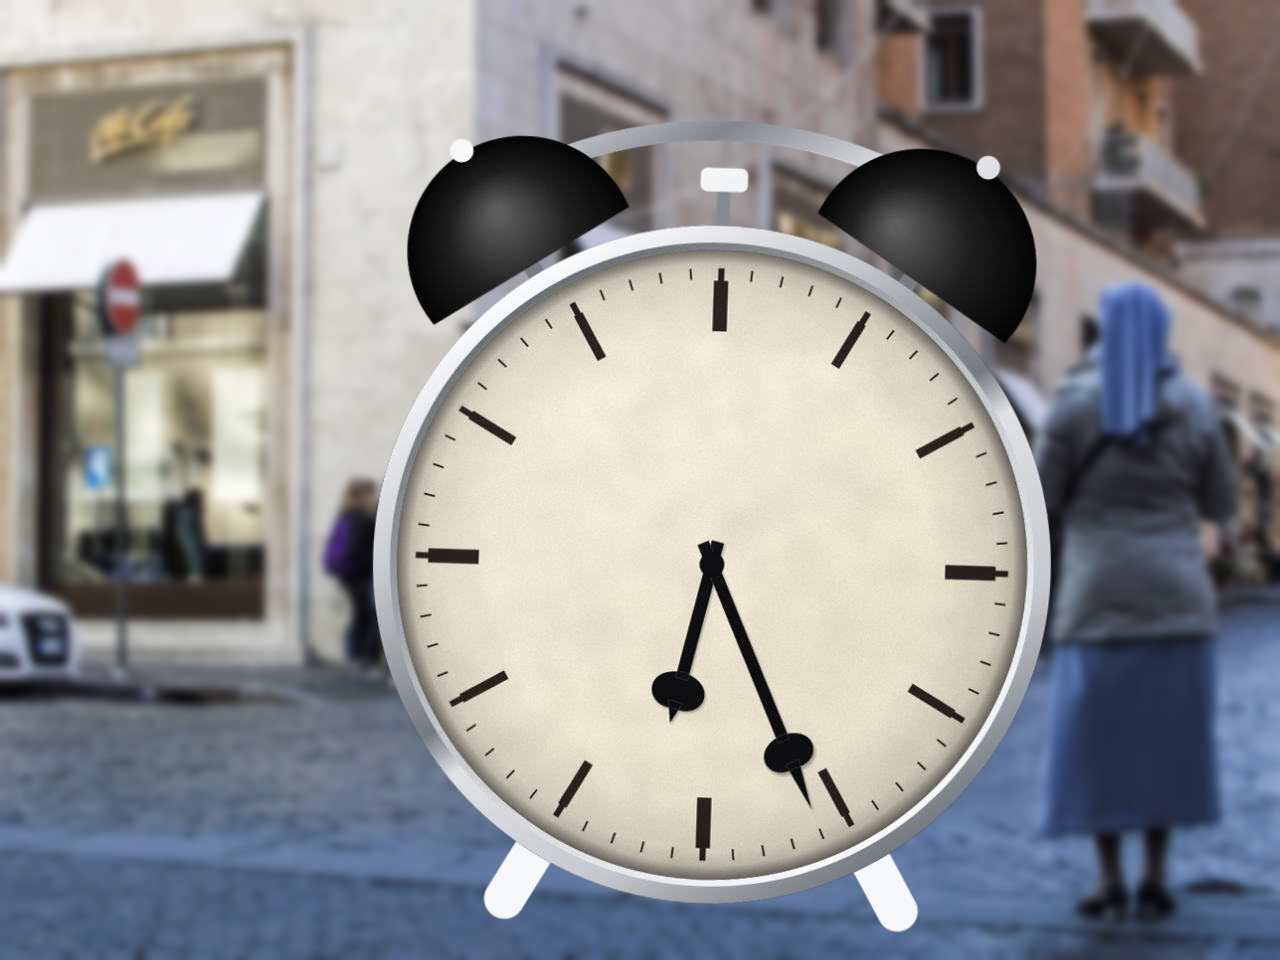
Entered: 6.26
